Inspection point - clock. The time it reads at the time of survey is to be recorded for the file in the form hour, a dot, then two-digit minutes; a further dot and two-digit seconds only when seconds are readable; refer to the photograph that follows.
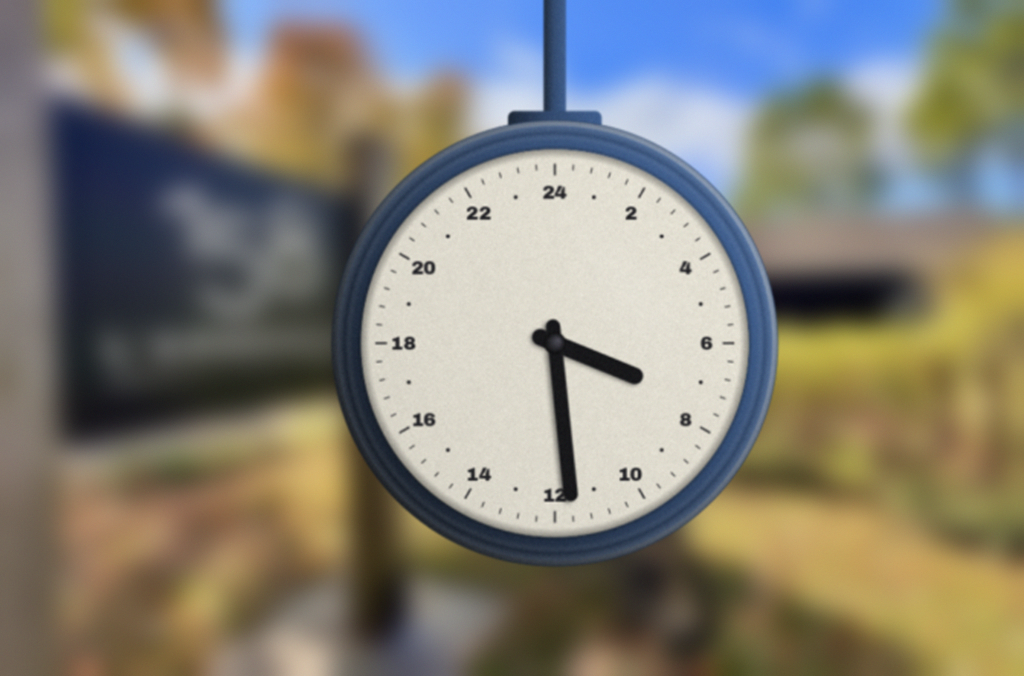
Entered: 7.29
